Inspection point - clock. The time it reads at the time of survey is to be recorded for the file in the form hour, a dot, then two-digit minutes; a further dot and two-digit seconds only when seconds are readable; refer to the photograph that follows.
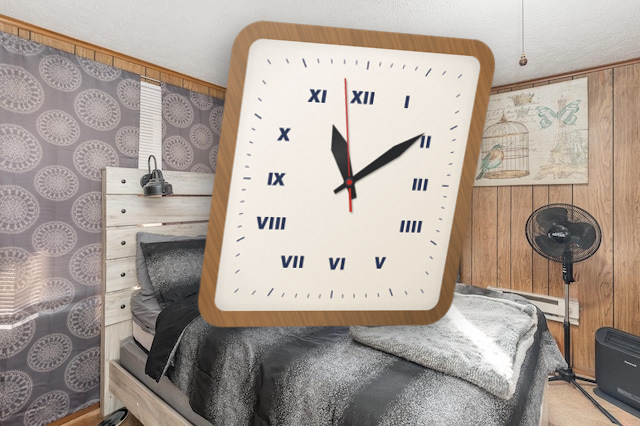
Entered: 11.08.58
